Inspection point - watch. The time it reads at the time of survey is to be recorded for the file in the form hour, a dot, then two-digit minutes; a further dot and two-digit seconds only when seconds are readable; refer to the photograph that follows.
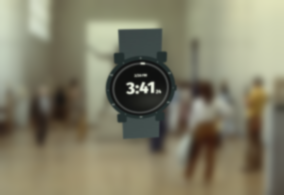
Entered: 3.41
